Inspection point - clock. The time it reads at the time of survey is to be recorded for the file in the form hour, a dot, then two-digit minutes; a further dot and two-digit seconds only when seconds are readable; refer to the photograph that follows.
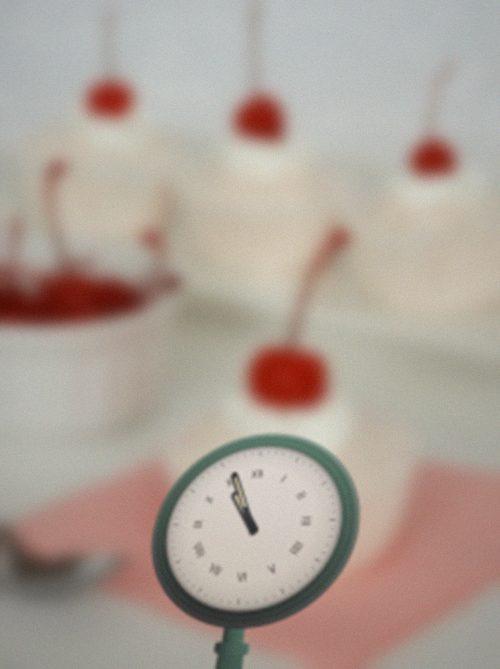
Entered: 10.56
